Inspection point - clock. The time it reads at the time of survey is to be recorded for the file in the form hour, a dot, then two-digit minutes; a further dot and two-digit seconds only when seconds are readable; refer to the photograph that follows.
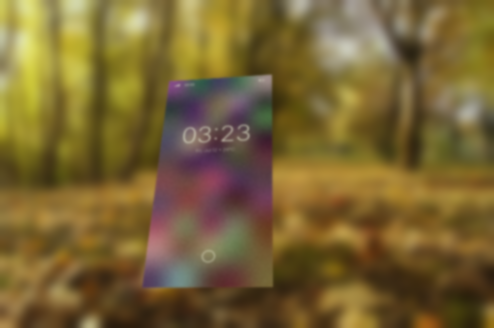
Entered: 3.23
